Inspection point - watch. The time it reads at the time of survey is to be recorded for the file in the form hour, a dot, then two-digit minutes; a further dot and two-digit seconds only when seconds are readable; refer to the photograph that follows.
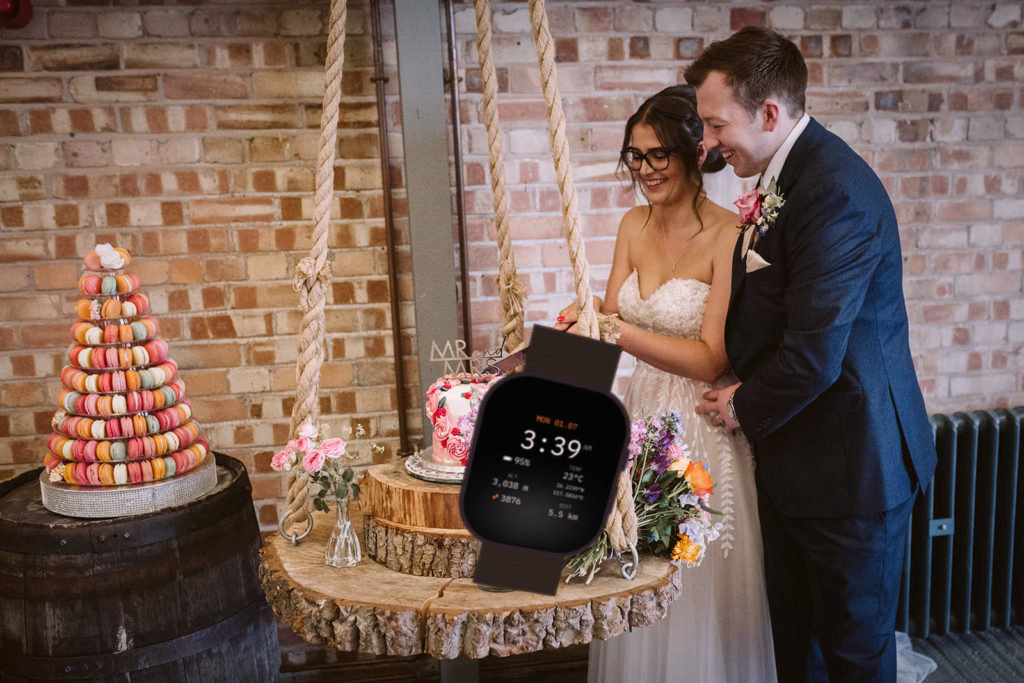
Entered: 3.39
